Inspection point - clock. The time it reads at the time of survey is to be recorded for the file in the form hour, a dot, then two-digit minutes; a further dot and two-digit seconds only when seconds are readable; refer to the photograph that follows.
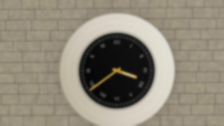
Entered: 3.39
